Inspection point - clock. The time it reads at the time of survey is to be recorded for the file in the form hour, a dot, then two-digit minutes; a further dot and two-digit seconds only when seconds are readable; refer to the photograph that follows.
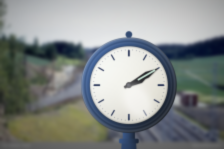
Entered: 2.10
